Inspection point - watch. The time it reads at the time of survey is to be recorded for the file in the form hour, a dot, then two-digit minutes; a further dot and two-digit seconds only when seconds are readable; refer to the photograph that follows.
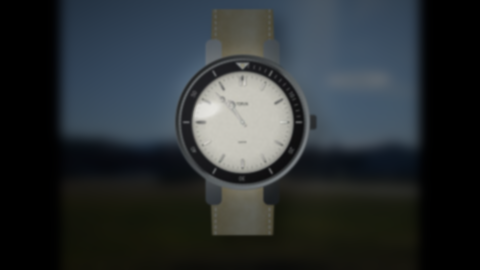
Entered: 10.53
